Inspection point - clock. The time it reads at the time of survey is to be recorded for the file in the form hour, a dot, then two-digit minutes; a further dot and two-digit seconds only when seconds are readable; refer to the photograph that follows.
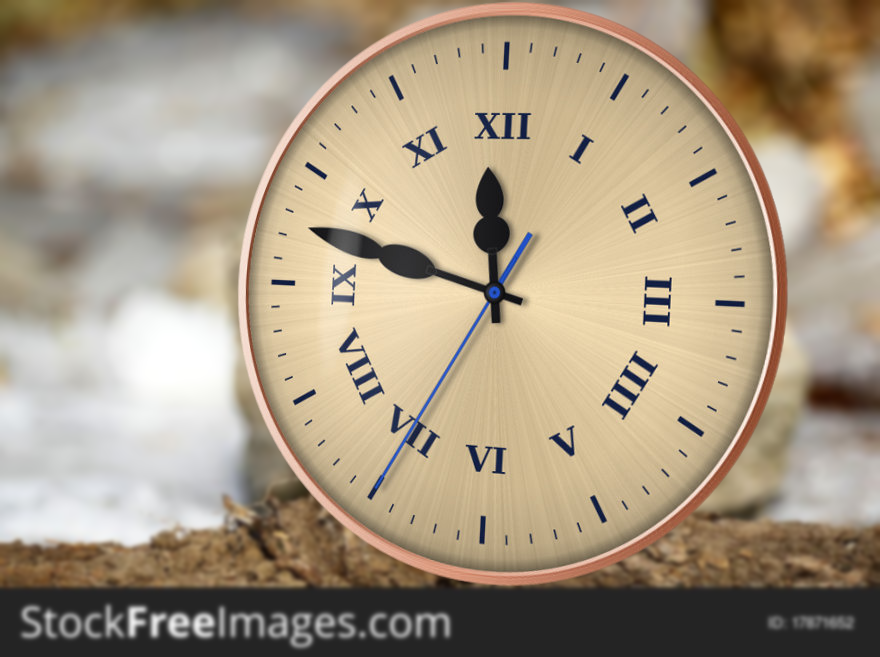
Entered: 11.47.35
